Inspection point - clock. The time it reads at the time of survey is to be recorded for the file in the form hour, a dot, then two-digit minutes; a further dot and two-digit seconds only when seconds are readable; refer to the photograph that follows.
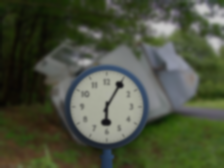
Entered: 6.05
